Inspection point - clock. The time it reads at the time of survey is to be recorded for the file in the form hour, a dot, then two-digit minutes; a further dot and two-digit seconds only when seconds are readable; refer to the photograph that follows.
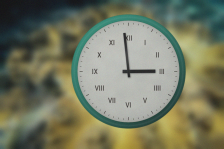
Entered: 2.59
